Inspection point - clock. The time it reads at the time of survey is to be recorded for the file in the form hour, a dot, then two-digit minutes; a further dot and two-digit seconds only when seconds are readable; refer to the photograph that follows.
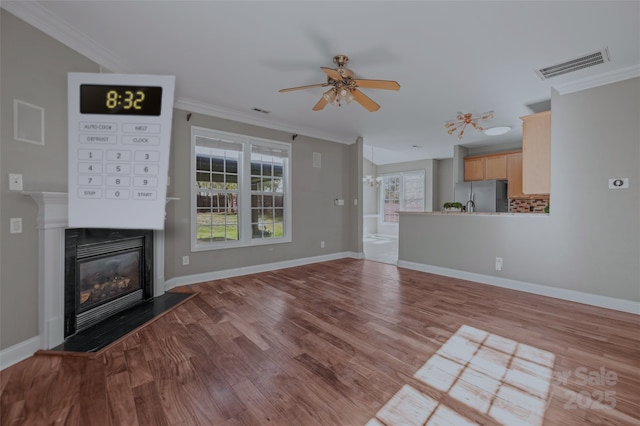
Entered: 8.32
